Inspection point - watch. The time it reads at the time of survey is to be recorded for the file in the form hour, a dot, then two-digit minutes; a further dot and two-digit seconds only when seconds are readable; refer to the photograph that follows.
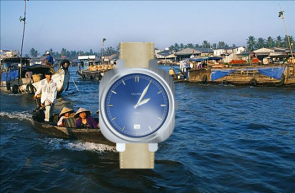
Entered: 2.05
